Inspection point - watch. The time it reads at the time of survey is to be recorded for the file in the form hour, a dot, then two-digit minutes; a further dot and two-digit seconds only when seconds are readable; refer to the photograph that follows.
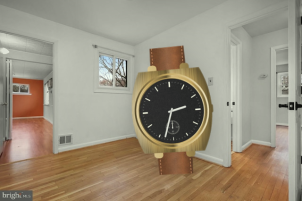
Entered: 2.33
